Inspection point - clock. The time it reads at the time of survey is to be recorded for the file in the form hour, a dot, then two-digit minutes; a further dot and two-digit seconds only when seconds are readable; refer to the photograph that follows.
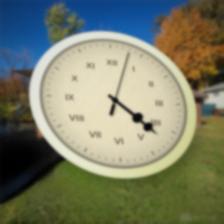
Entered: 4.22.03
